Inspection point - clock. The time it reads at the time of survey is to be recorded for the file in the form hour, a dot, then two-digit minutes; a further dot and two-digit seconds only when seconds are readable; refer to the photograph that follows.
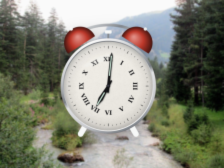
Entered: 7.01
